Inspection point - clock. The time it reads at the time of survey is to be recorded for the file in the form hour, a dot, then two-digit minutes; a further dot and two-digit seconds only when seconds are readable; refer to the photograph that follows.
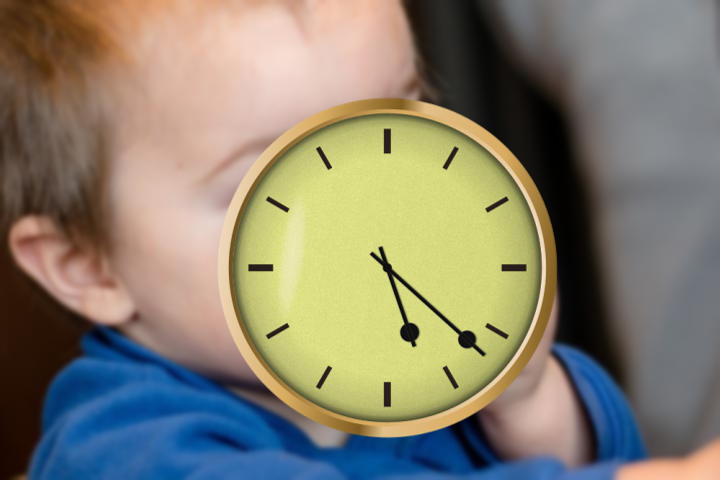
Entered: 5.22
